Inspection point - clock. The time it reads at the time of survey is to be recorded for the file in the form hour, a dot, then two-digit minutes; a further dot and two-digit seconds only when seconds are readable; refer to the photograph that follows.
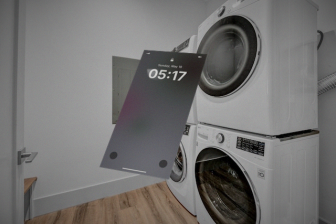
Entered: 5.17
